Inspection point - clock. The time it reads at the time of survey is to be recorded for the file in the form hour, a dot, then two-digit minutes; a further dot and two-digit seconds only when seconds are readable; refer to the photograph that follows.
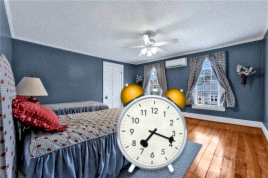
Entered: 7.18
